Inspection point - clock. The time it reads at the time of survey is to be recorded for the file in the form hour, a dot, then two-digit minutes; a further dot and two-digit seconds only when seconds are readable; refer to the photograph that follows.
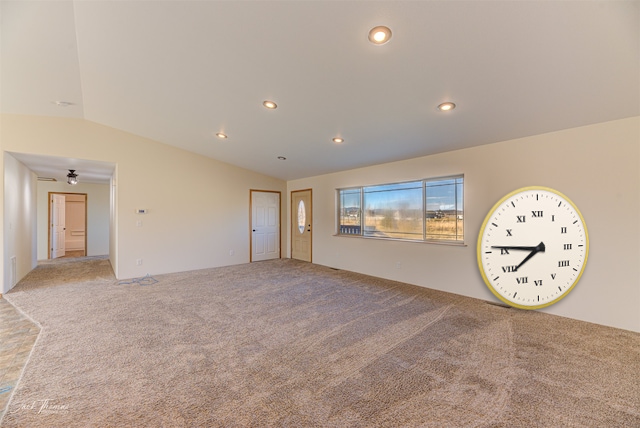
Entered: 7.46
